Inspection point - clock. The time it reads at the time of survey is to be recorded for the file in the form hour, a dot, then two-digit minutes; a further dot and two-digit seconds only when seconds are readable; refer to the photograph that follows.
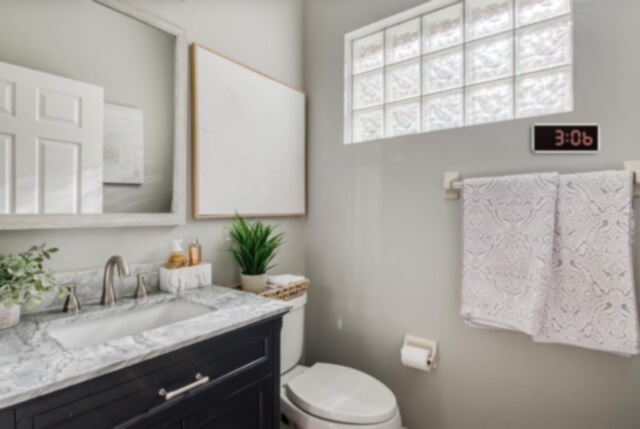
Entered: 3.06
